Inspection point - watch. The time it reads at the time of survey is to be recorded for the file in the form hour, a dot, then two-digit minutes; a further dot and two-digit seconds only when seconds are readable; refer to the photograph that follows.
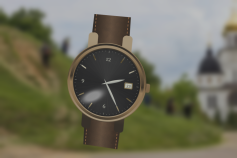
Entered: 2.25
